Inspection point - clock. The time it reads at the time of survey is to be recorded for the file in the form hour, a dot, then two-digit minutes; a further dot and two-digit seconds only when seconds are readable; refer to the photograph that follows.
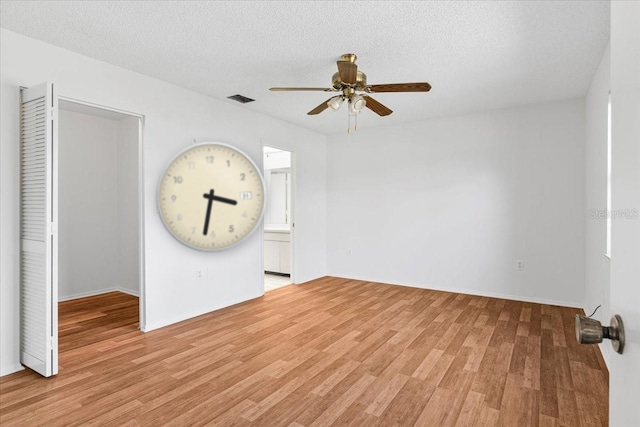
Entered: 3.32
